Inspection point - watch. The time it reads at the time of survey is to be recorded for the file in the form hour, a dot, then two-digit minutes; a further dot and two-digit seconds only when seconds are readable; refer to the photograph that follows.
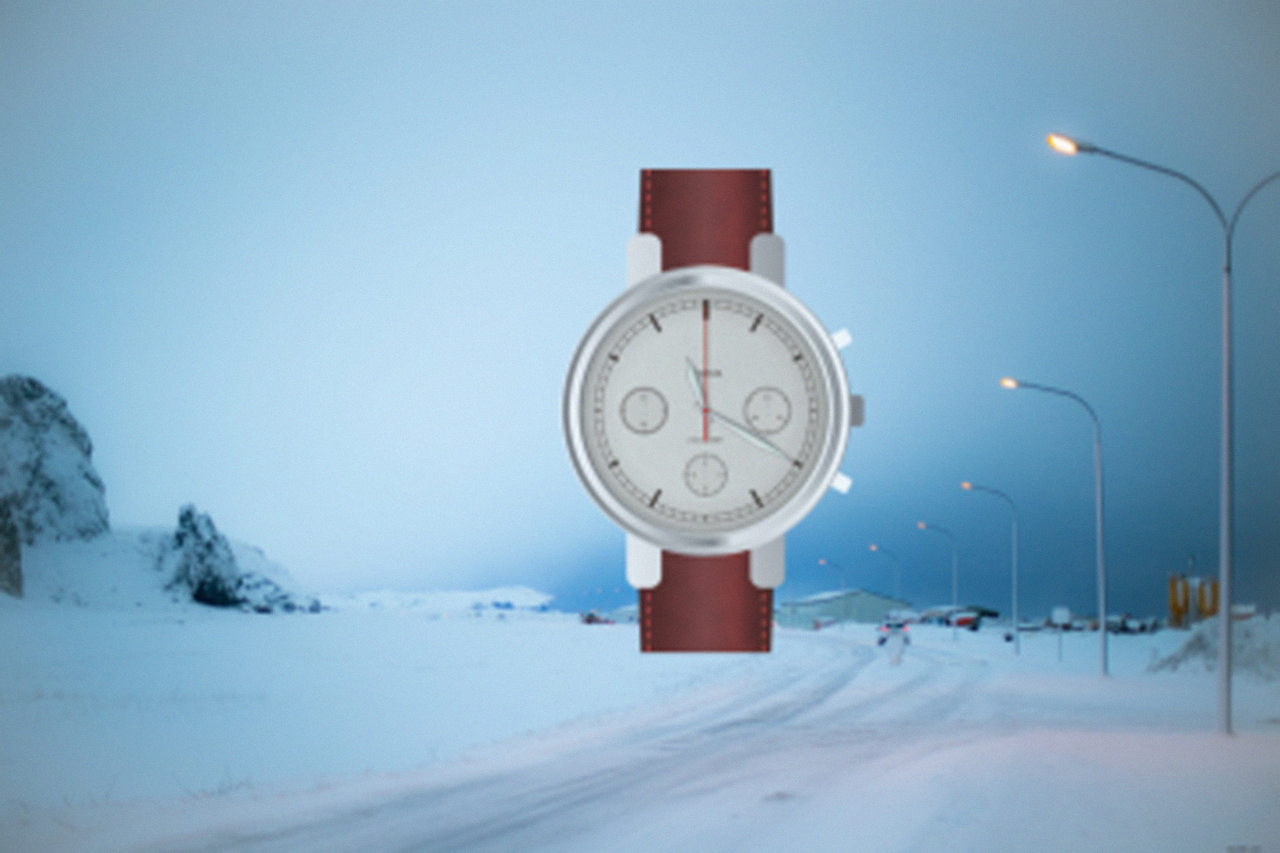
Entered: 11.20
